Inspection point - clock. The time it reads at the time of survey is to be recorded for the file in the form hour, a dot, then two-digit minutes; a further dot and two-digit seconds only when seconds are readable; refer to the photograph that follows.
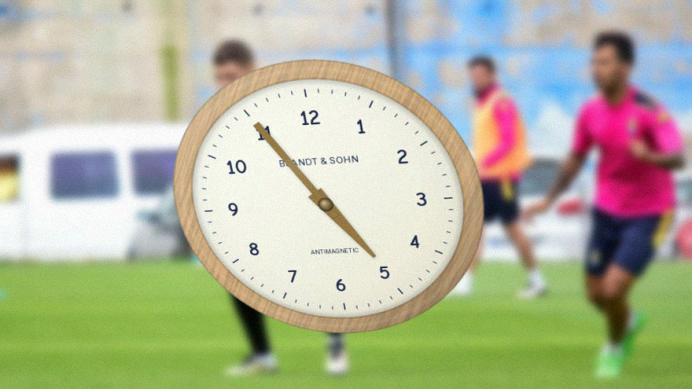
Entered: 4.55
